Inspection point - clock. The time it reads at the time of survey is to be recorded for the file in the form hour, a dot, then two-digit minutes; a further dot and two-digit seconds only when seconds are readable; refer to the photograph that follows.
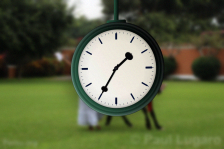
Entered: 1.35
